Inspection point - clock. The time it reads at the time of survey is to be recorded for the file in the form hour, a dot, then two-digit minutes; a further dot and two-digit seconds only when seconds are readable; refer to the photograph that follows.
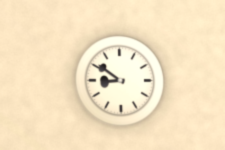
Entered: 8.51
